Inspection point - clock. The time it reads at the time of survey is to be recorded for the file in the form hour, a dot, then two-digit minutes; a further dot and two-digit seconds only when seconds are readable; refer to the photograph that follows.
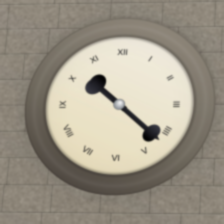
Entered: 10.22
